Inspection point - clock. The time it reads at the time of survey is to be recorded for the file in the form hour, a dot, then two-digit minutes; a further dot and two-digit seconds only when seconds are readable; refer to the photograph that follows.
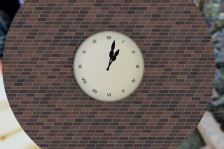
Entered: 1.02
